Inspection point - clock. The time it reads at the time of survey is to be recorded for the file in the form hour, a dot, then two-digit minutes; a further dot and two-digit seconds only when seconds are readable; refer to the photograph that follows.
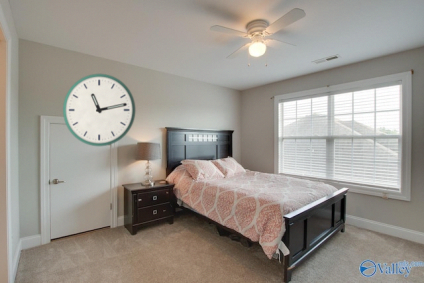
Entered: 11.13
